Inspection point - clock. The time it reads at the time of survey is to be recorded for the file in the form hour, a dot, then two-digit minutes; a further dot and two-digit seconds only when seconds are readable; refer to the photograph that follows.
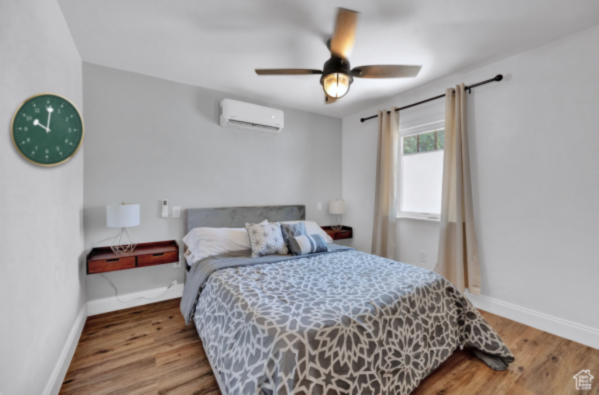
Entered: 10.01
